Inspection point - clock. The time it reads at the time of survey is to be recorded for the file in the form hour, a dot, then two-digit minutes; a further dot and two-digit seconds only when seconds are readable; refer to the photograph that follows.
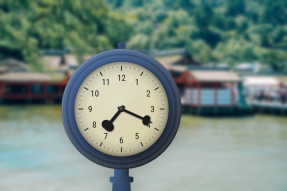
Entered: 7.19
